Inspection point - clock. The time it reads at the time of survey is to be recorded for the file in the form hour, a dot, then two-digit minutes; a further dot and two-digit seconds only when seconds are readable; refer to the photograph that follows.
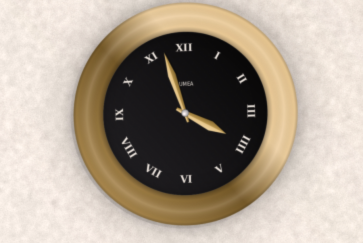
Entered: 3.57
